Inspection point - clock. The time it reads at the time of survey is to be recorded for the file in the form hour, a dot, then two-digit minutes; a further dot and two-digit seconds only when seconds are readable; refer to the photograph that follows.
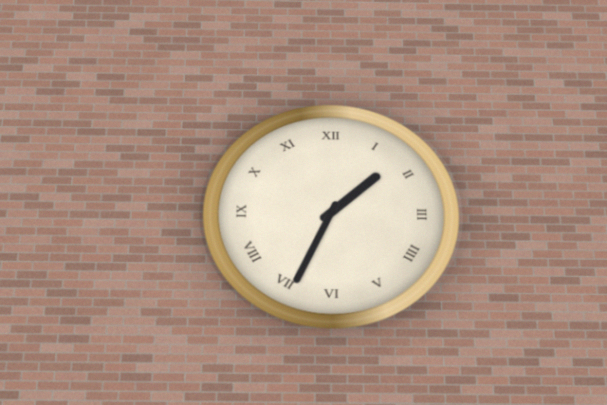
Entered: 1.34
